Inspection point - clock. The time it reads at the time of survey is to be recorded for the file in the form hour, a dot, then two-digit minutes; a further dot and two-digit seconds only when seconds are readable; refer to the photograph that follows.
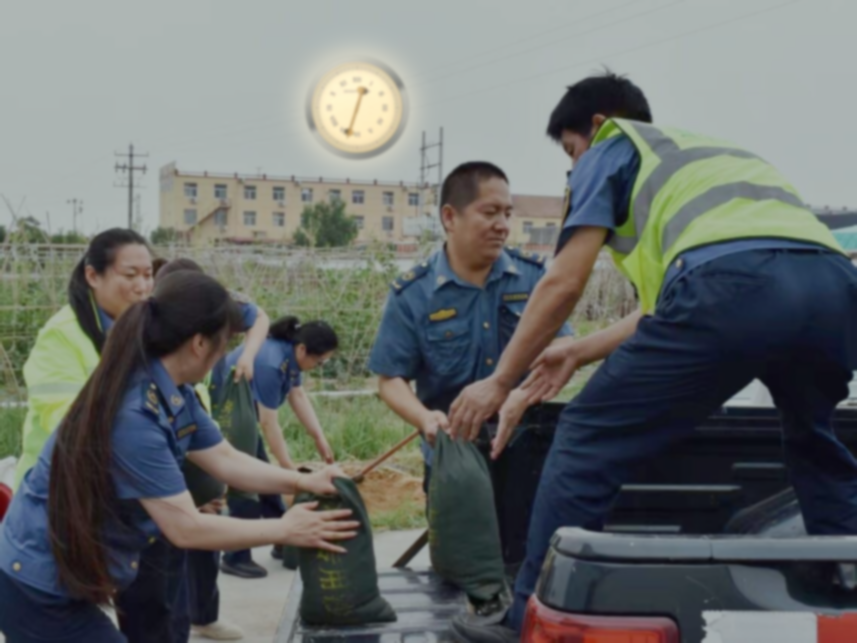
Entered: 12.33
